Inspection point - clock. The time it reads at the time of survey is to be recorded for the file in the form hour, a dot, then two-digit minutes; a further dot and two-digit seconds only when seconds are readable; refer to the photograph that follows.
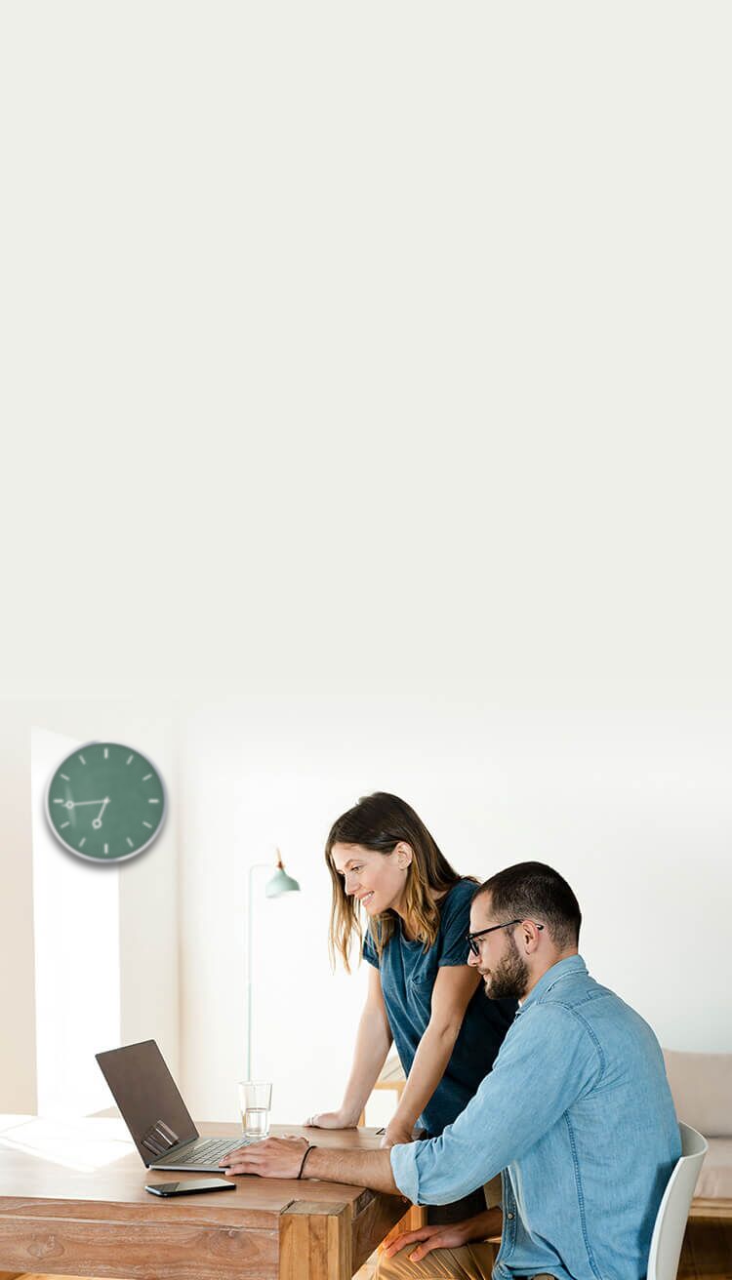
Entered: 6.44
